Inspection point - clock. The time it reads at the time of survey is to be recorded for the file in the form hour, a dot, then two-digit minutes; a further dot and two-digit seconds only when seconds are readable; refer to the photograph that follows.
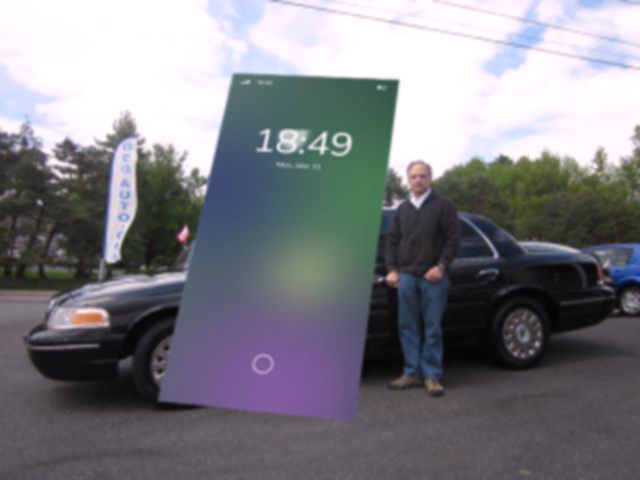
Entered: 18.49
